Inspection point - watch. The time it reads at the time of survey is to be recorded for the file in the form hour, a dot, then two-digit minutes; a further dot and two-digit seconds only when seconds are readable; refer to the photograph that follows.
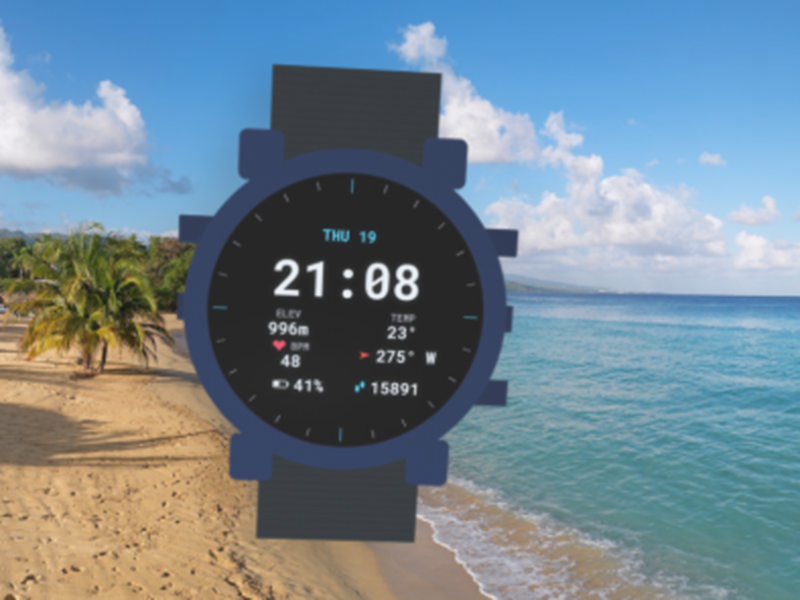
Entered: 21.08
